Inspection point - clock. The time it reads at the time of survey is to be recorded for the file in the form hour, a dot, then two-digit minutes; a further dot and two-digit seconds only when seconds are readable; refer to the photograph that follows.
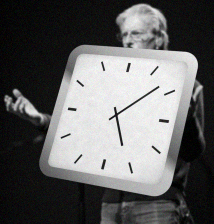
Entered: 5.08
